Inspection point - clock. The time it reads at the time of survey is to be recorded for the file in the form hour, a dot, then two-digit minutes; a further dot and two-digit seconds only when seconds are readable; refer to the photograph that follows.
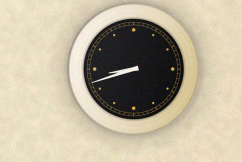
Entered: 8.42
